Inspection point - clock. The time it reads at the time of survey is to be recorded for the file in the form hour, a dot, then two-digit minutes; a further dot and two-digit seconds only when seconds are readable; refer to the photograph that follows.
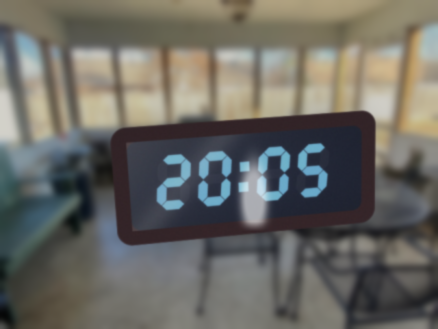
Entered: 20.05
